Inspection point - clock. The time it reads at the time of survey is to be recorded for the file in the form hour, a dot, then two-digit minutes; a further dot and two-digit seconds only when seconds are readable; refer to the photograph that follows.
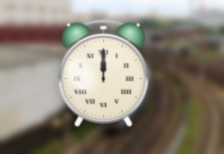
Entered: 12.00
